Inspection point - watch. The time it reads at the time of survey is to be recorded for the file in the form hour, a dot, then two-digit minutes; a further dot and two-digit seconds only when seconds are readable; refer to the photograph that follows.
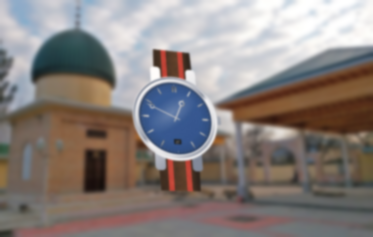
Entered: 12.49
